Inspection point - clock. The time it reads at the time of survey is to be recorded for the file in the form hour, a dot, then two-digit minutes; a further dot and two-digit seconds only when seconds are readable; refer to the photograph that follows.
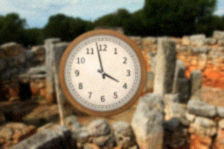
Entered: 3.58
